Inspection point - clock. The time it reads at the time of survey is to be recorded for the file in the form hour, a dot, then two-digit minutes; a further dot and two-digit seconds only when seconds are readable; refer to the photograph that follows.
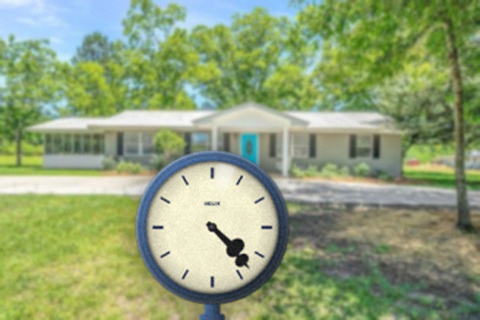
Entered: 4.23
